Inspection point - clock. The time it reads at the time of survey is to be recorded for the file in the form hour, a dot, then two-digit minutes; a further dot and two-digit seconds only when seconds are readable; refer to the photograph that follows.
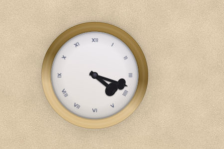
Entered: 4.18
